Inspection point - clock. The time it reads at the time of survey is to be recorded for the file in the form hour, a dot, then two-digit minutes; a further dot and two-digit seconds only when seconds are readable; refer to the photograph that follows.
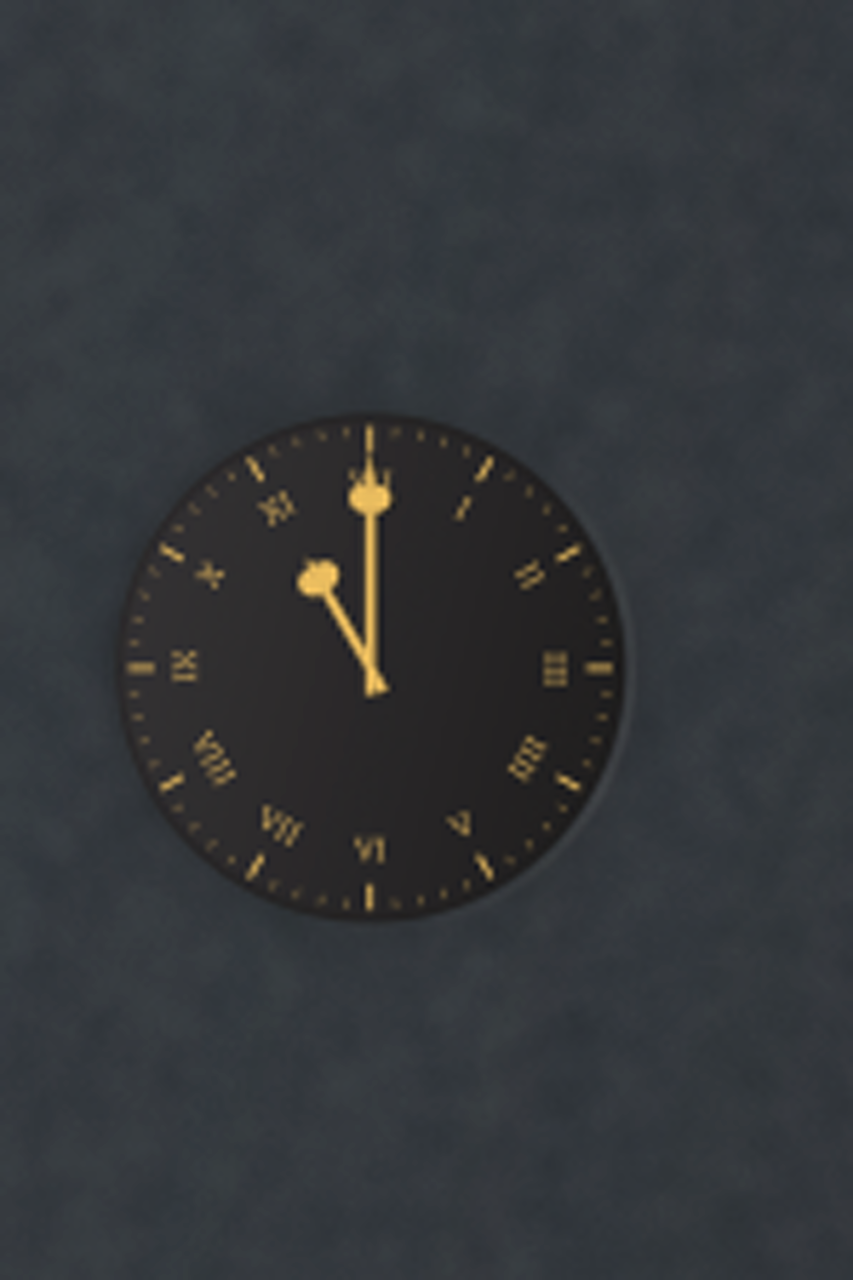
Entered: 11.00
